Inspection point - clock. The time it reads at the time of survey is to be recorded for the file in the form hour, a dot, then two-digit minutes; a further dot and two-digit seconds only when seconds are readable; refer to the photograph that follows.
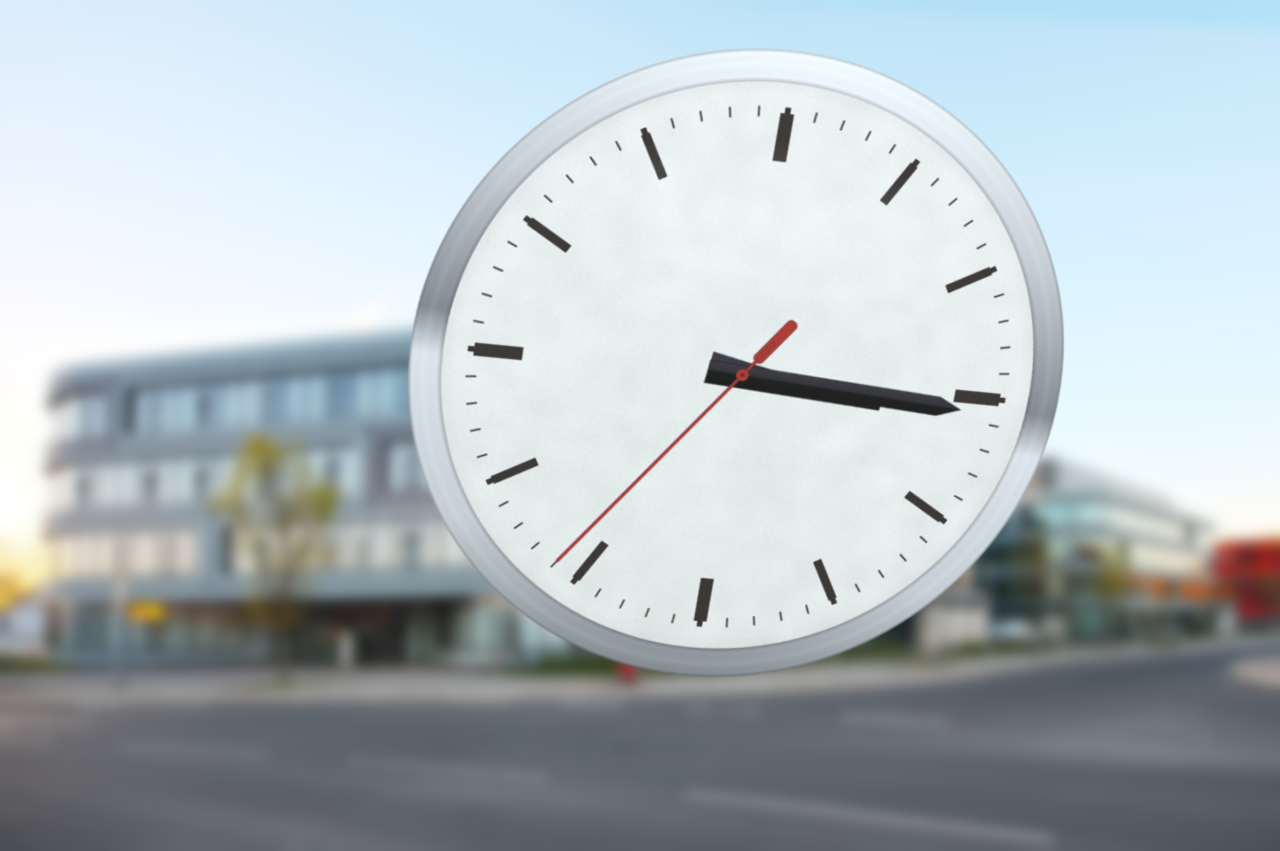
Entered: 3.15.36
